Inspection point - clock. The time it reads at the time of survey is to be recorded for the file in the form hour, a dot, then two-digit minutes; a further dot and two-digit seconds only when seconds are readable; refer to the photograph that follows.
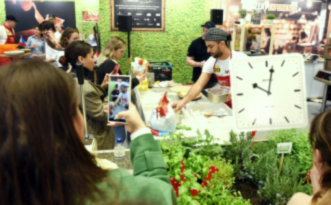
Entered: 10.02
